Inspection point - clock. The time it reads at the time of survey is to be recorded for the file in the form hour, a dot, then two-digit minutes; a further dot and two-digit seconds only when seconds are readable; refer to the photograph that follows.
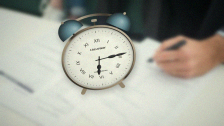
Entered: 6.14
